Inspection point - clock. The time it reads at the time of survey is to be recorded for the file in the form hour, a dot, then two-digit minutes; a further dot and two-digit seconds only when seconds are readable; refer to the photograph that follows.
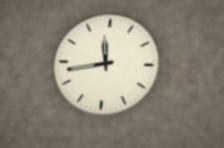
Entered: 11.43
